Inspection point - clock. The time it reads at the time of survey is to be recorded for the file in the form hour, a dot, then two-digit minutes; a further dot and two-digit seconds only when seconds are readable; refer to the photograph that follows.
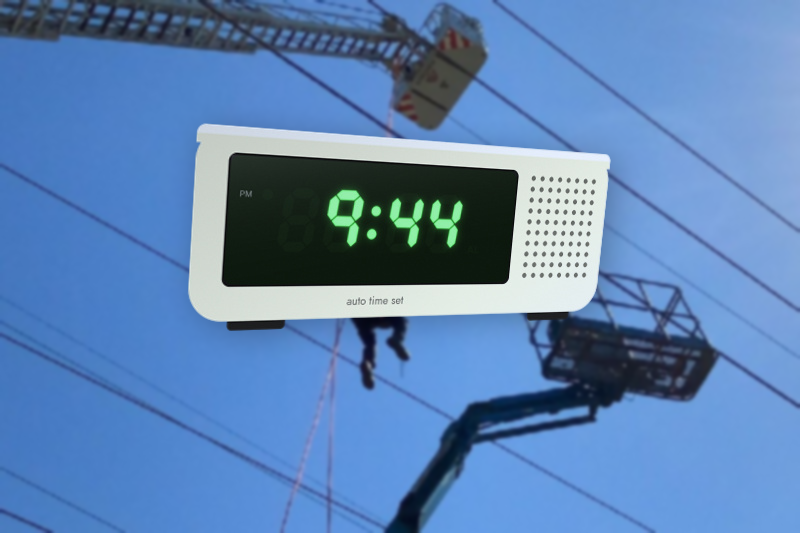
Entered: 9.44
